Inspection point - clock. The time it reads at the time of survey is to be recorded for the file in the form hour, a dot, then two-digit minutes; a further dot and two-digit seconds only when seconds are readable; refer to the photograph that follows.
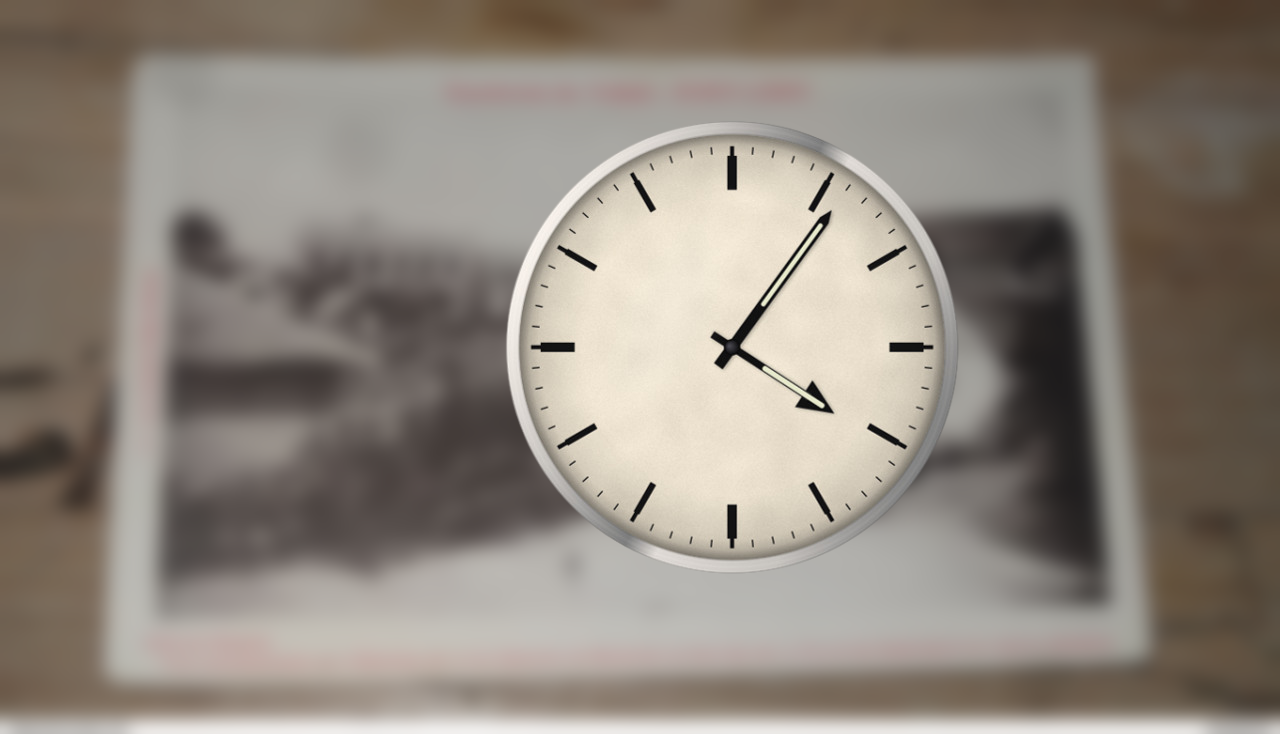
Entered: 4.06
